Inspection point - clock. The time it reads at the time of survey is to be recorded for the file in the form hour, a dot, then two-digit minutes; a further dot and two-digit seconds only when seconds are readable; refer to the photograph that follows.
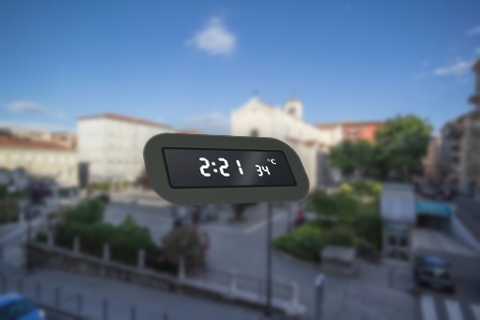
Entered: 2.21
